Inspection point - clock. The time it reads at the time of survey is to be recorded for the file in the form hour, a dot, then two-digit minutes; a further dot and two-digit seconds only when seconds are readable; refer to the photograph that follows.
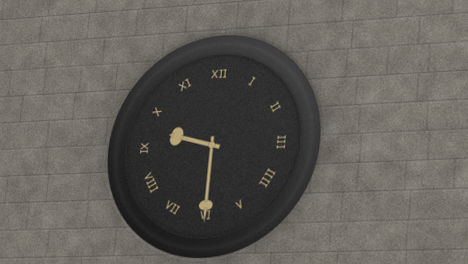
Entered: 9.30
